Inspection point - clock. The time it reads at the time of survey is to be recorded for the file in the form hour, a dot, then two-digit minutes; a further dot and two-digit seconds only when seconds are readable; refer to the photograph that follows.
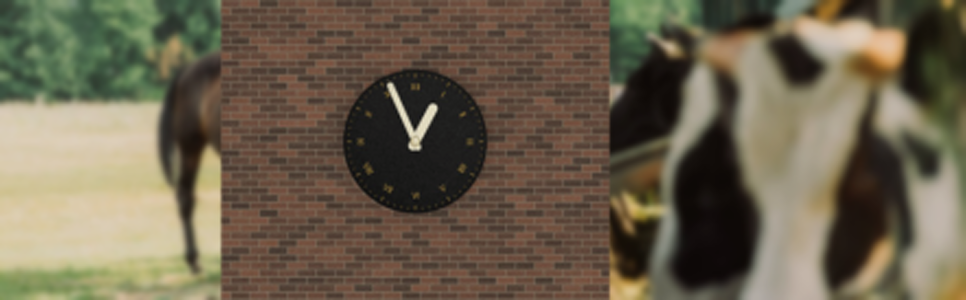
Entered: 12.56
